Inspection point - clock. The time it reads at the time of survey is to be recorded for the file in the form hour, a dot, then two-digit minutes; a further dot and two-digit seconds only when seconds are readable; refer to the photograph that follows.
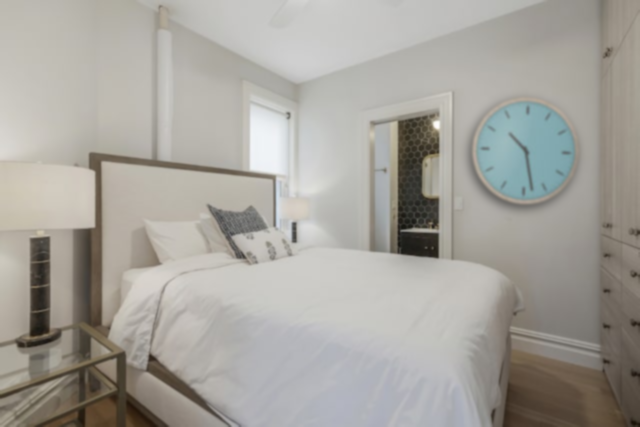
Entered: 10.28
